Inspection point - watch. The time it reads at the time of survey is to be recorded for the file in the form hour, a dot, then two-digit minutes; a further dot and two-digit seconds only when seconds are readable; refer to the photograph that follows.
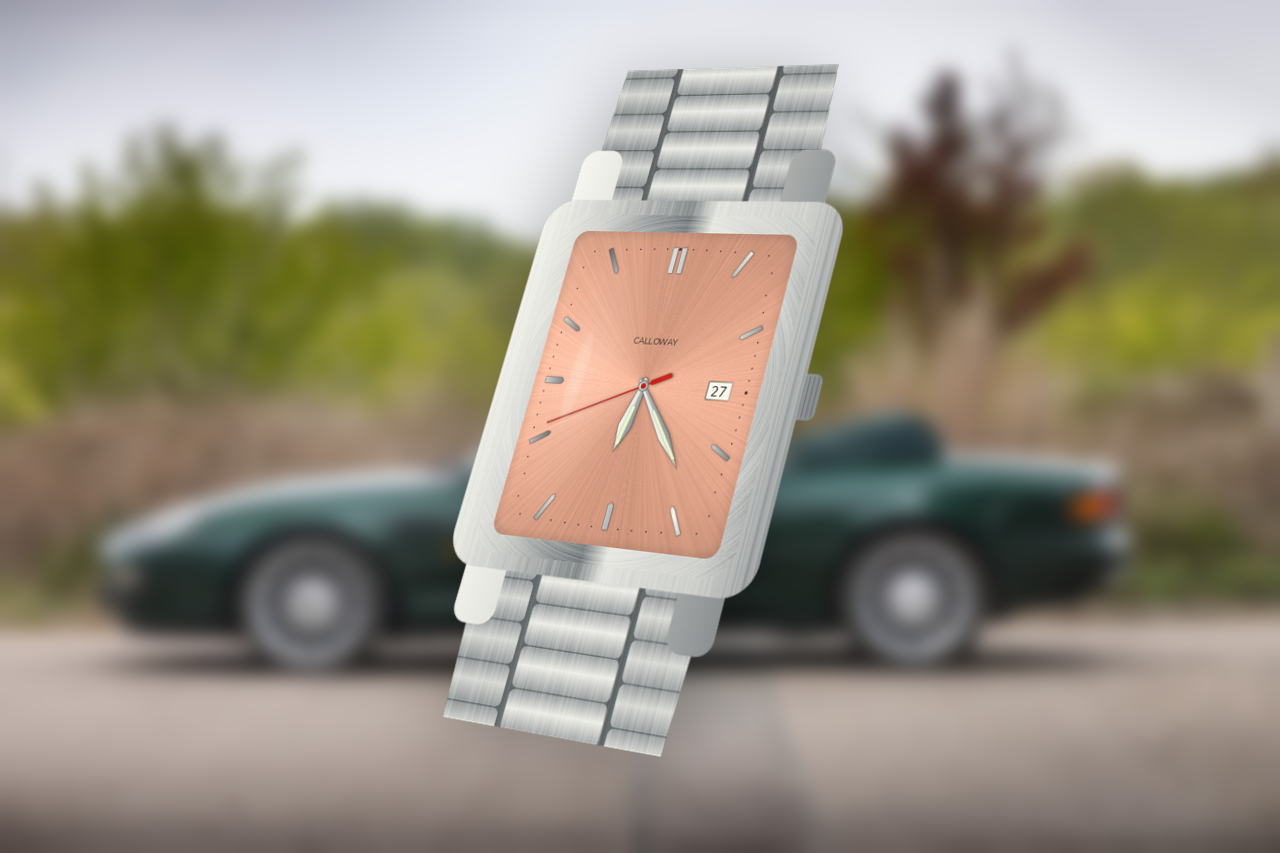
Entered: 6.23.41
